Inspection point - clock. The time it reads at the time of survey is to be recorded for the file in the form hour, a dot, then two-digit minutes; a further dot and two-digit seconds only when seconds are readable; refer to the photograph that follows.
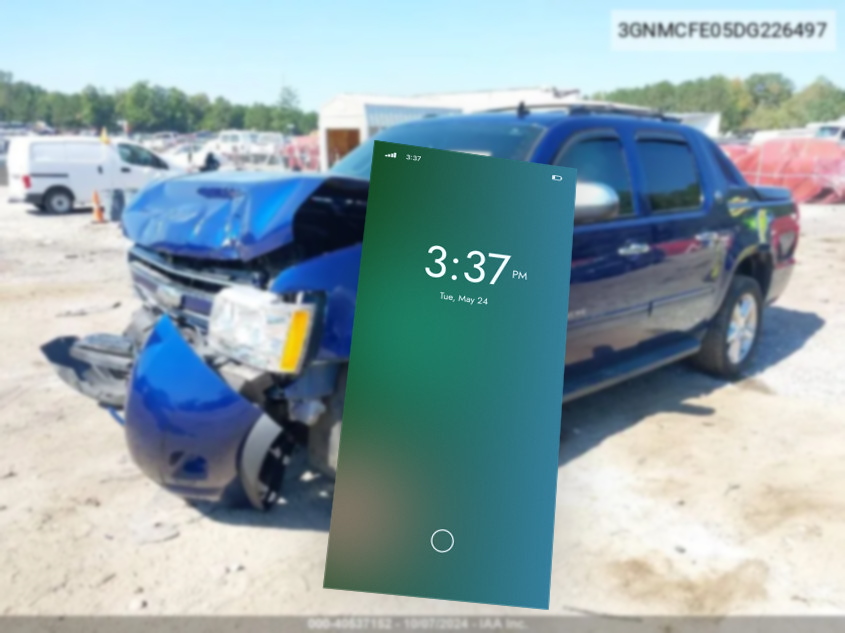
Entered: 3.37
